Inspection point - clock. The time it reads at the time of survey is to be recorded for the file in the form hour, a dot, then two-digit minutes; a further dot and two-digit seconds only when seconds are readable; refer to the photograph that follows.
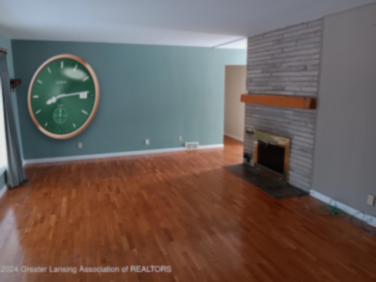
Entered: 8.14
